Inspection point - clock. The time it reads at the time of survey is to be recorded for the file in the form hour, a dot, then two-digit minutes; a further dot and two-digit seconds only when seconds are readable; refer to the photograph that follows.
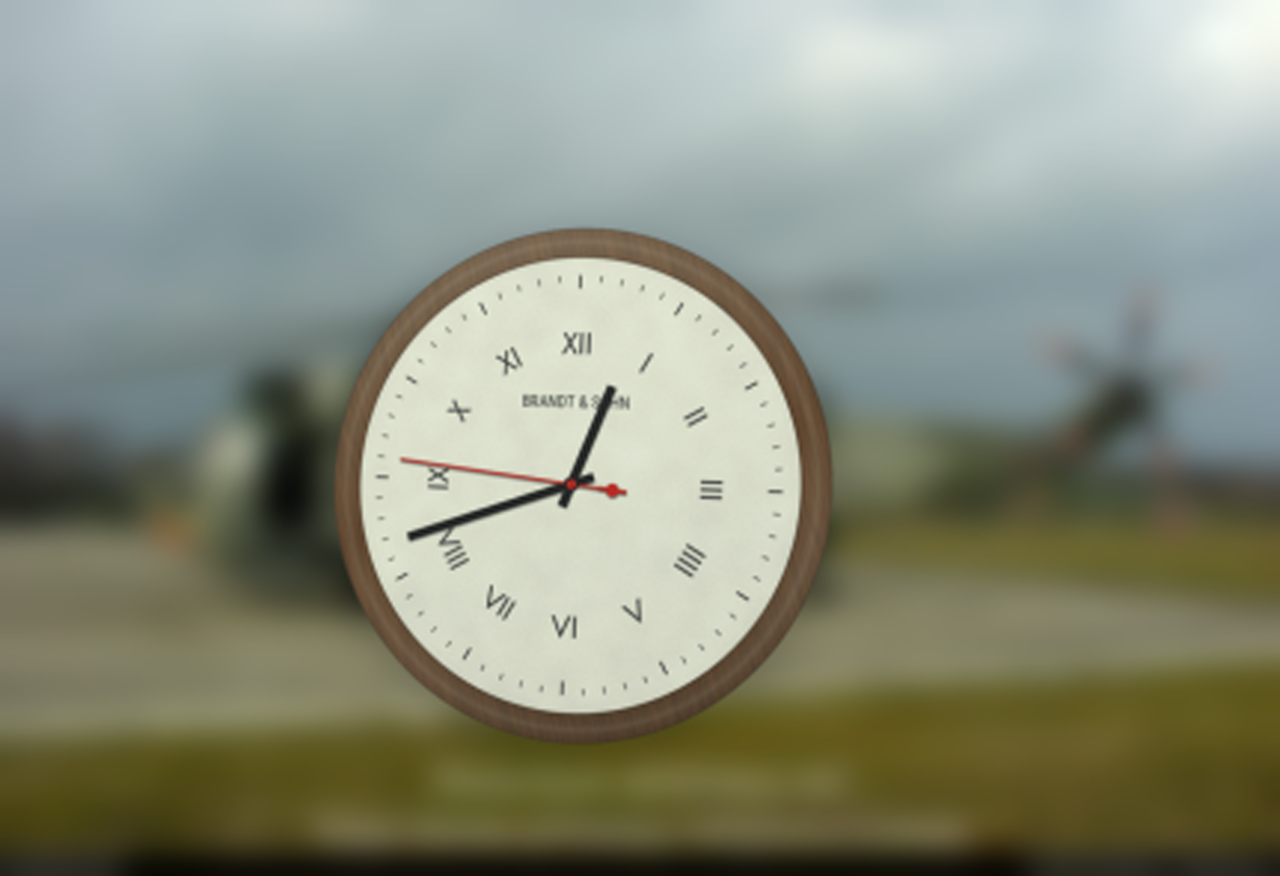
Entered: 12.41.46
